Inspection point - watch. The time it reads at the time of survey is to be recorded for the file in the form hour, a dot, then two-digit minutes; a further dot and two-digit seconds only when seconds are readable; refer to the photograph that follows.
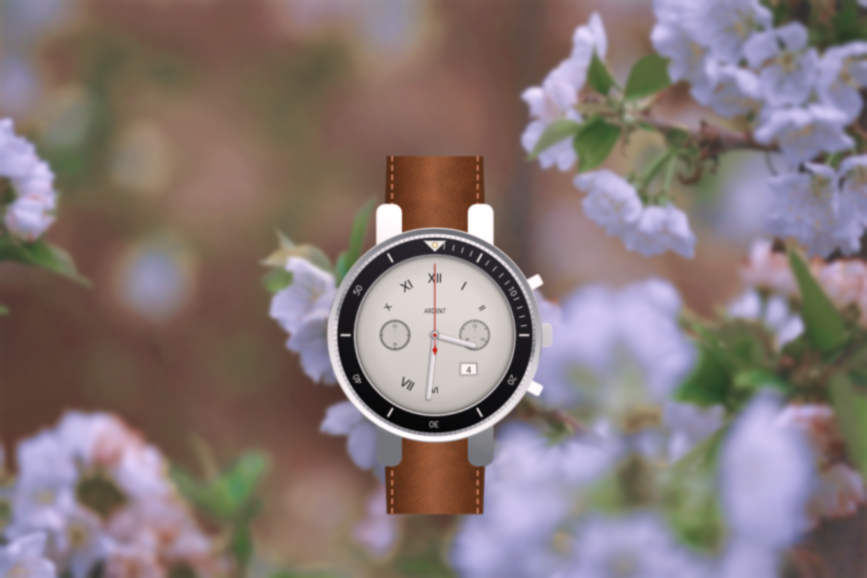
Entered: 3.31
